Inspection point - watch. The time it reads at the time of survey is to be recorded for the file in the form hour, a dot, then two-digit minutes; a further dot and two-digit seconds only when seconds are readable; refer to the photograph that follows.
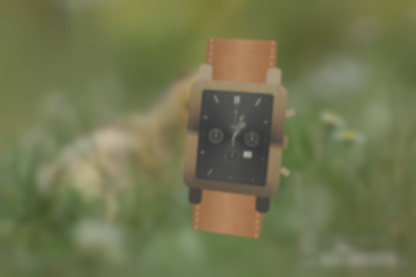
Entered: 1.03
